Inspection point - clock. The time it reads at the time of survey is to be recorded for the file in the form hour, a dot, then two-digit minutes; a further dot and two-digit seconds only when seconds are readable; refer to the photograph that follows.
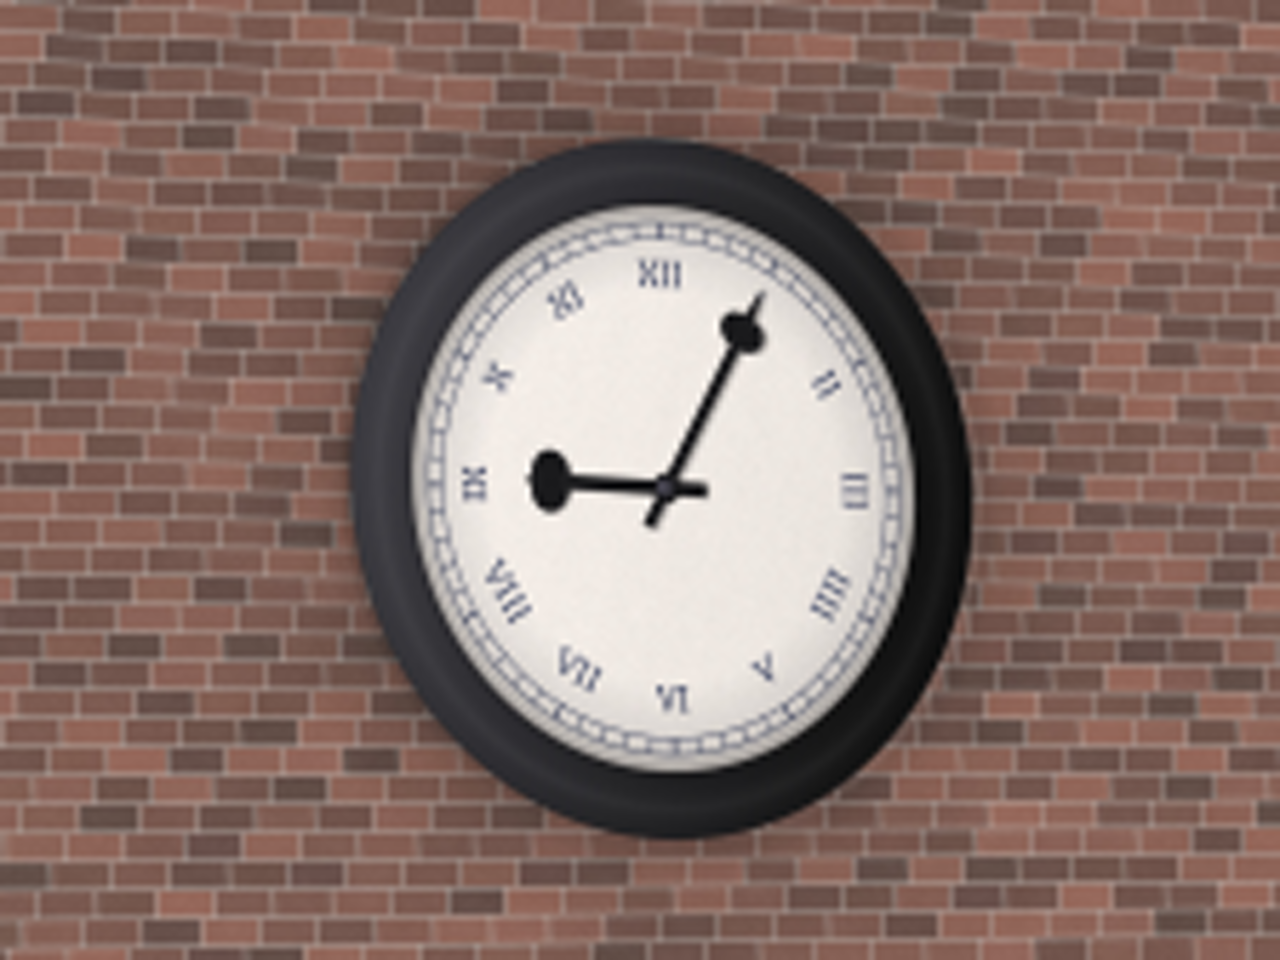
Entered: 9.05
